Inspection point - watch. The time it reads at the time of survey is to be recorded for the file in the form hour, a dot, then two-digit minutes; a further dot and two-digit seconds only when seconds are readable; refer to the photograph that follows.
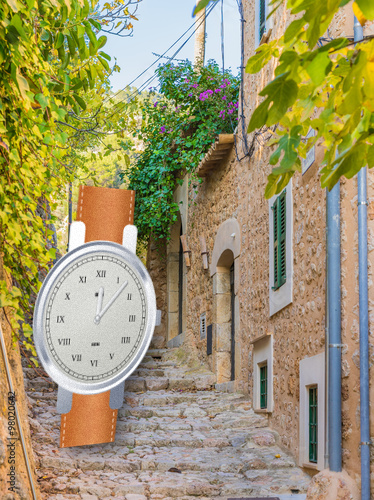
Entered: 12.07
